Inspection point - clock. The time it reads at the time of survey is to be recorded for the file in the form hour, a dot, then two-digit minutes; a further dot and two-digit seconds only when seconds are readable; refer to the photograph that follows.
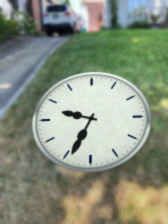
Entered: 9.34
